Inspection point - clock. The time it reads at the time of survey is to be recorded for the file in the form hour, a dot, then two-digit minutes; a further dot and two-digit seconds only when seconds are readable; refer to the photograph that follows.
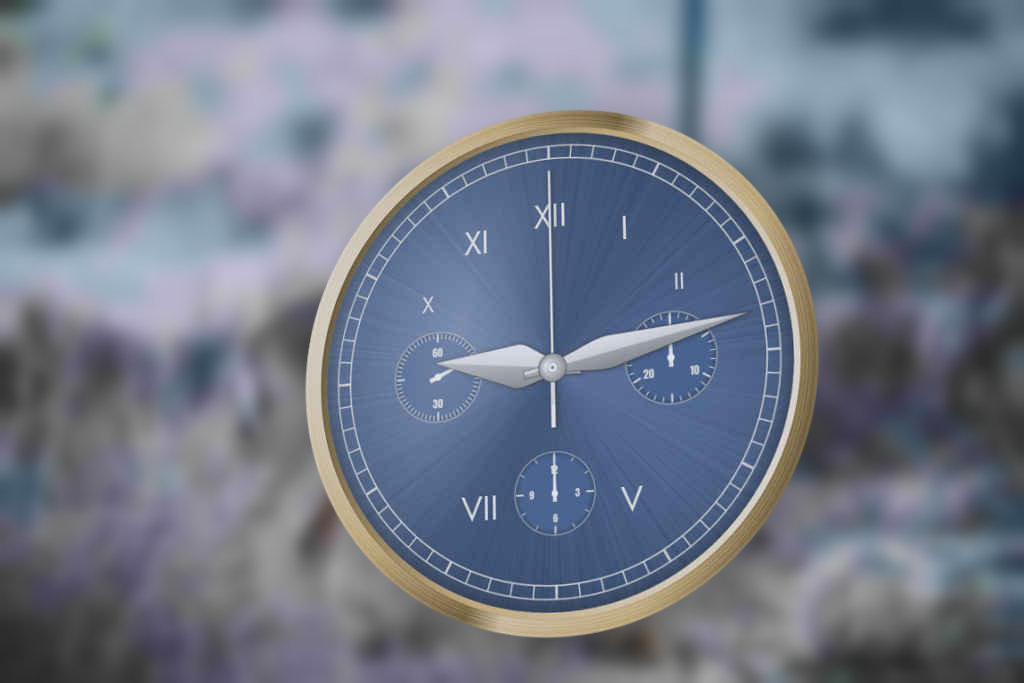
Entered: 9.13.11
